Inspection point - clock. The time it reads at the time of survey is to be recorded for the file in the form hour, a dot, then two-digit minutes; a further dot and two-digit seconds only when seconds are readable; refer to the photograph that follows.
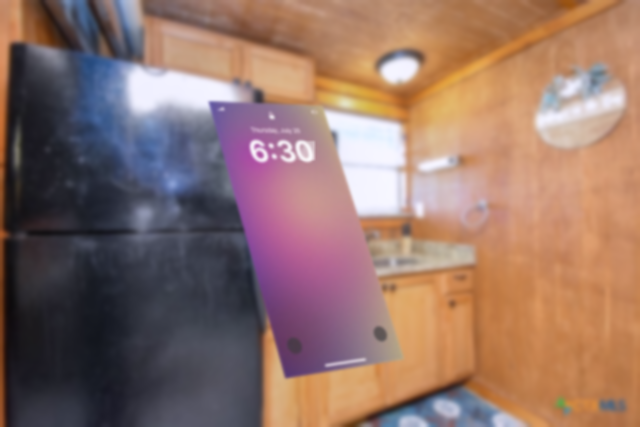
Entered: 6.30
